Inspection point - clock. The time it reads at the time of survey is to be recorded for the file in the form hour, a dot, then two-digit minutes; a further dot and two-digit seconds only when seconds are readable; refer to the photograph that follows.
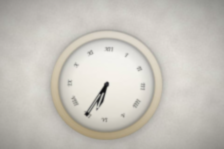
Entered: 6.35
